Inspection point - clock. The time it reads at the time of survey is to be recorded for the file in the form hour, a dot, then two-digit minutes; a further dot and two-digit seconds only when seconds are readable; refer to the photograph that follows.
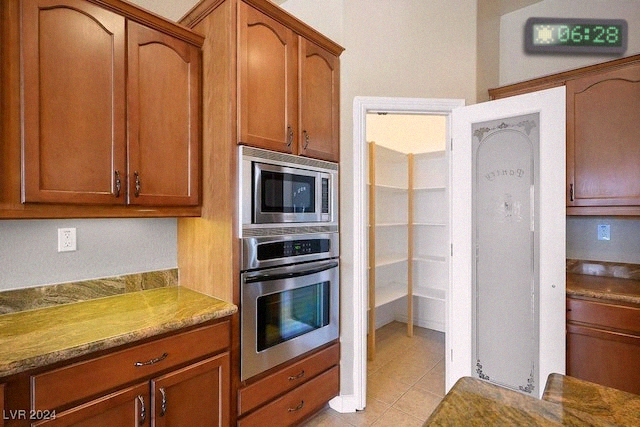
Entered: 6.28
